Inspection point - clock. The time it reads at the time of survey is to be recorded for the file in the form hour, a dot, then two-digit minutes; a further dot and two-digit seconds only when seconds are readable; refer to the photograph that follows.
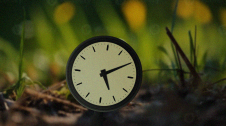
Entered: 5.10
